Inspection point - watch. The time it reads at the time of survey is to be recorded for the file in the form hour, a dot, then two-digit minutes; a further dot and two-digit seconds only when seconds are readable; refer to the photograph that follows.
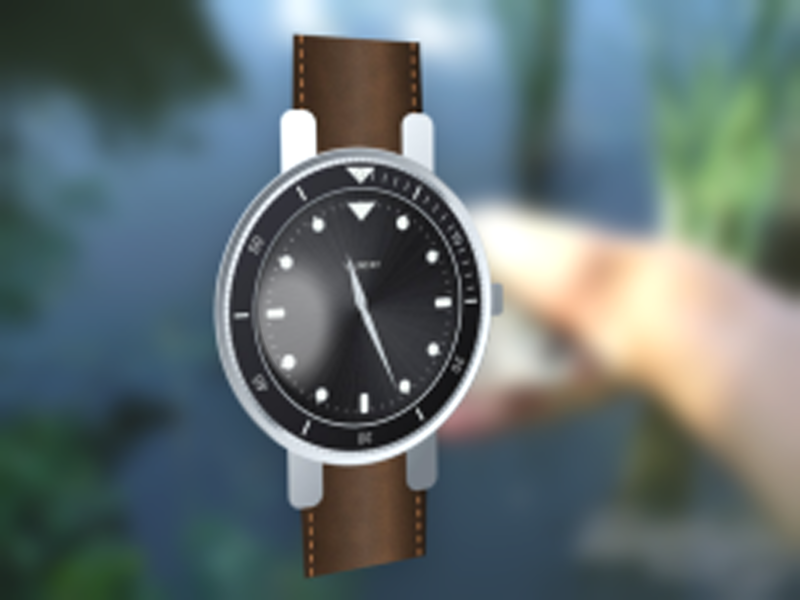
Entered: 11.26
